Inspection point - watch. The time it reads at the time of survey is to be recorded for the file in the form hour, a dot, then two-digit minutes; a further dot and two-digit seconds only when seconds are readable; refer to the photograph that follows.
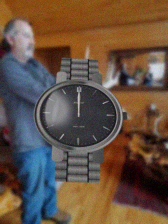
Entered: 12.00
